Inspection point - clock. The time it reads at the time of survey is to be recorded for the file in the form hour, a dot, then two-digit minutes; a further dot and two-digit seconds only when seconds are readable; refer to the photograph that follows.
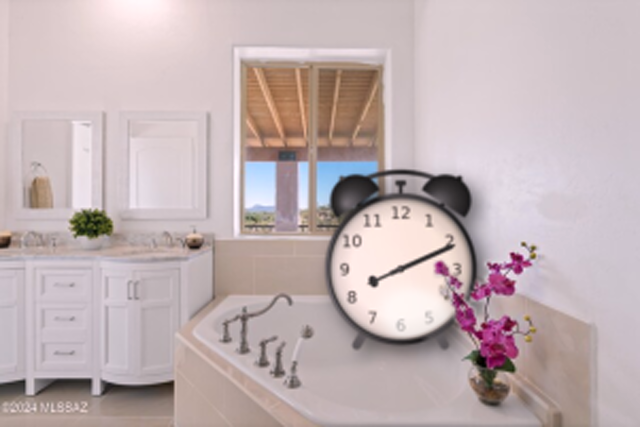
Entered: 8.11
